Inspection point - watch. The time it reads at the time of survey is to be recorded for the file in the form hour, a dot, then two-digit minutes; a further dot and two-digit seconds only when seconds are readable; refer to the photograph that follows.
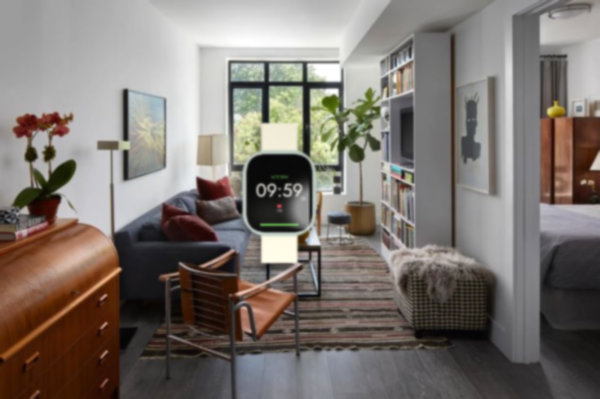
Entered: 9.59
